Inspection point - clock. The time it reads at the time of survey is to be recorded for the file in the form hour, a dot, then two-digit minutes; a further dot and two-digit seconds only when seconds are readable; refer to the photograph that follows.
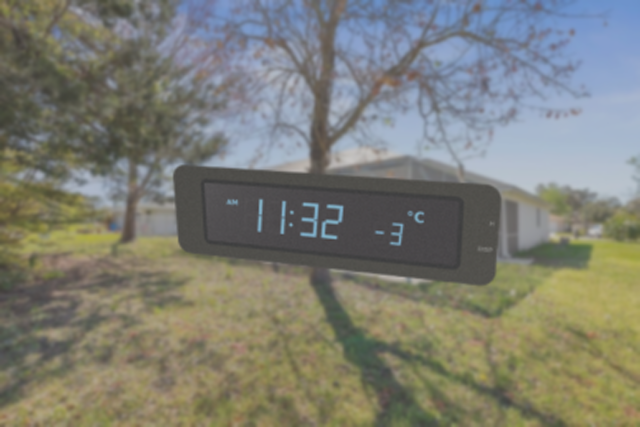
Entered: 11.32
